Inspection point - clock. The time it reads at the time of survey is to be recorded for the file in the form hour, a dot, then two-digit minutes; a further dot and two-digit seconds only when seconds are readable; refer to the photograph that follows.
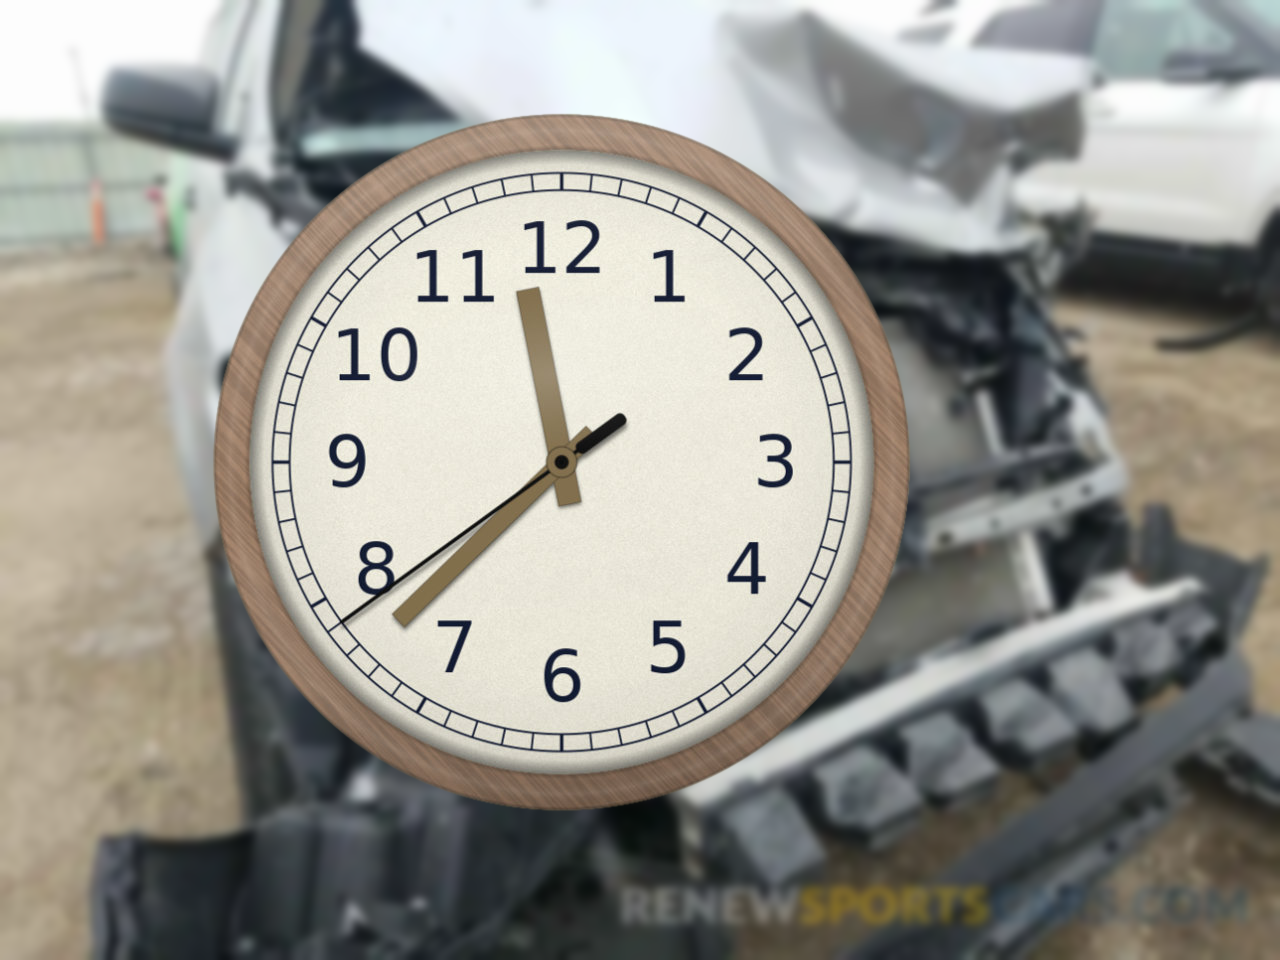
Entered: 11.37.39
